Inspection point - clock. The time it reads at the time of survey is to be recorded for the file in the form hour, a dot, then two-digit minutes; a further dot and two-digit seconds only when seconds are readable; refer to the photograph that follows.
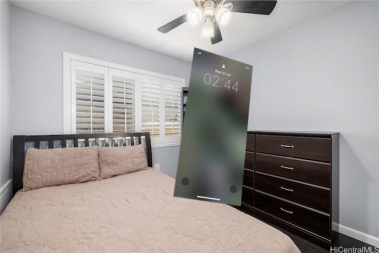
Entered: 2.44
